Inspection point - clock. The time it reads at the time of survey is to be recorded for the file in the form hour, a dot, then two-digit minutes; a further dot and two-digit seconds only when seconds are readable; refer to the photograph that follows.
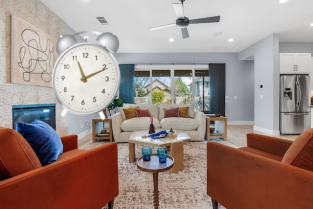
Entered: 11.11
